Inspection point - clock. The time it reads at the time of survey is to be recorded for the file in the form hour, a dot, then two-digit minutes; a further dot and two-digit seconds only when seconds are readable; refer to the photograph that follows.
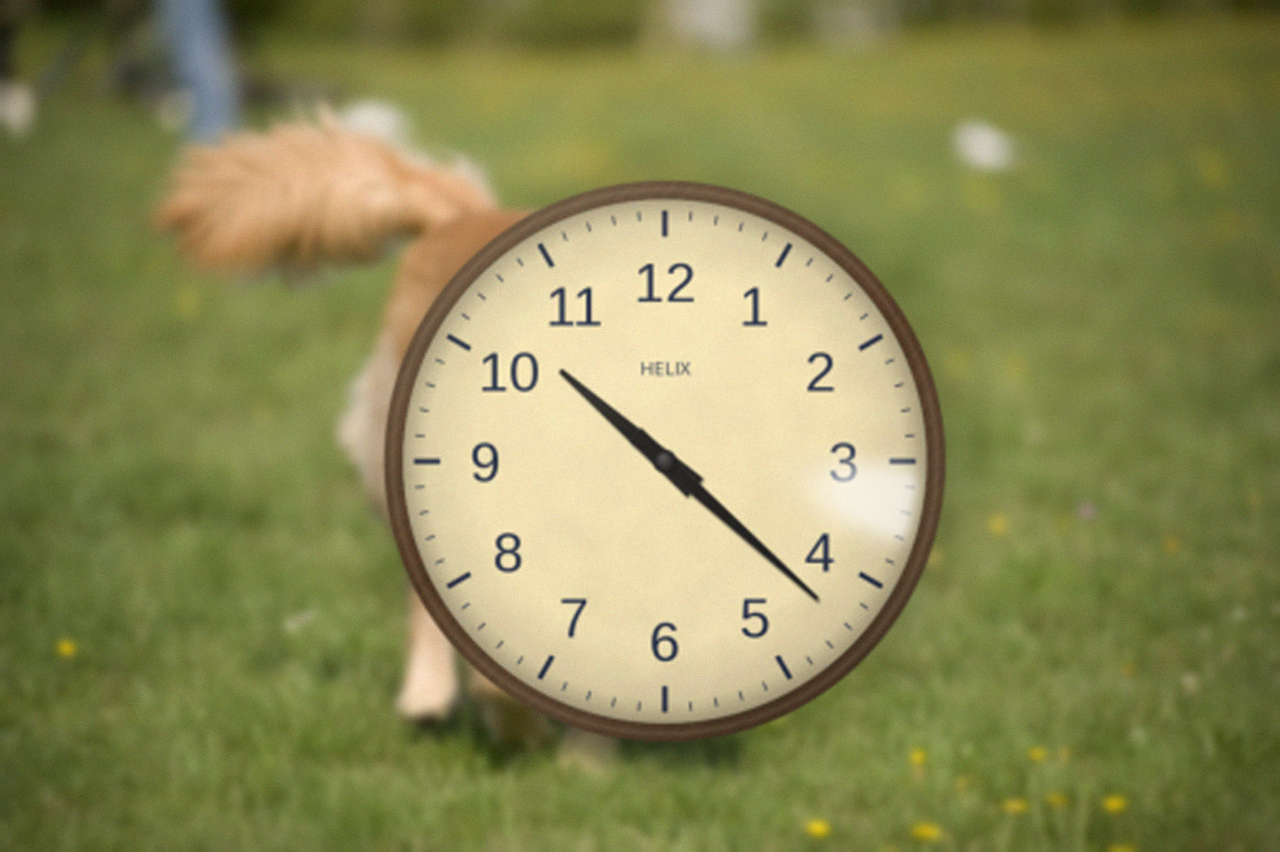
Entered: 10.22
